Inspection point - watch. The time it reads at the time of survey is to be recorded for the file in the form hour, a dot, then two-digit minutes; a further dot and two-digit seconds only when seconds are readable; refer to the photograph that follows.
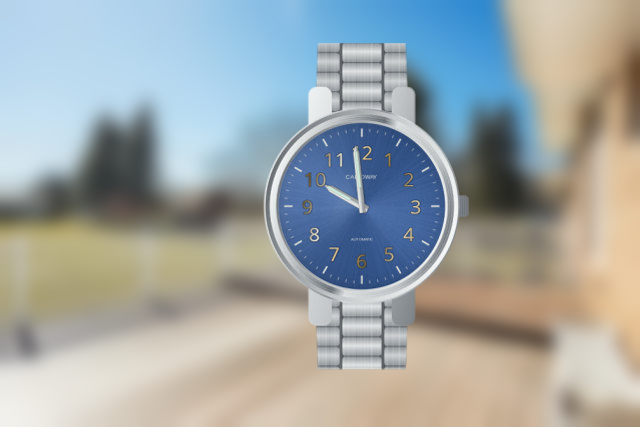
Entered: 9.59
